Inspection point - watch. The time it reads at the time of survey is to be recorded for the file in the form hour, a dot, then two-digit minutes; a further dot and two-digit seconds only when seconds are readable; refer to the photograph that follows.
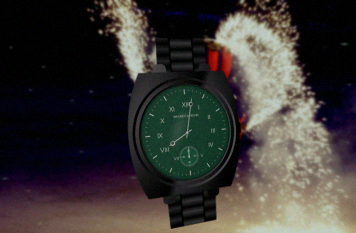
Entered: 8.02
